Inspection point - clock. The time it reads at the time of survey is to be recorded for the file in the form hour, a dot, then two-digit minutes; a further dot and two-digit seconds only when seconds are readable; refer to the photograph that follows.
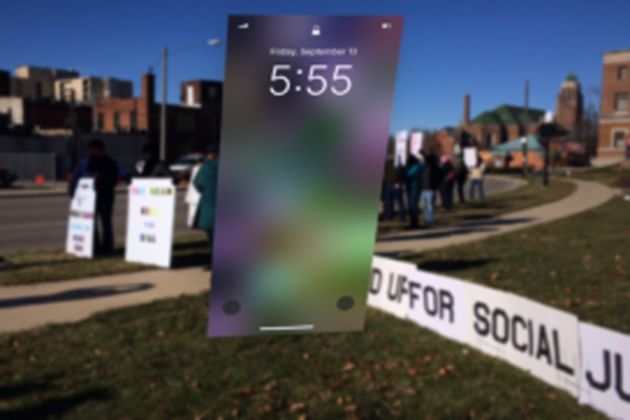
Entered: 5.55
